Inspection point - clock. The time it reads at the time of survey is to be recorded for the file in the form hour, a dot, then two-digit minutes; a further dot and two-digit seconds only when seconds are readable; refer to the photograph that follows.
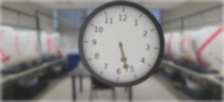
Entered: 5.27
